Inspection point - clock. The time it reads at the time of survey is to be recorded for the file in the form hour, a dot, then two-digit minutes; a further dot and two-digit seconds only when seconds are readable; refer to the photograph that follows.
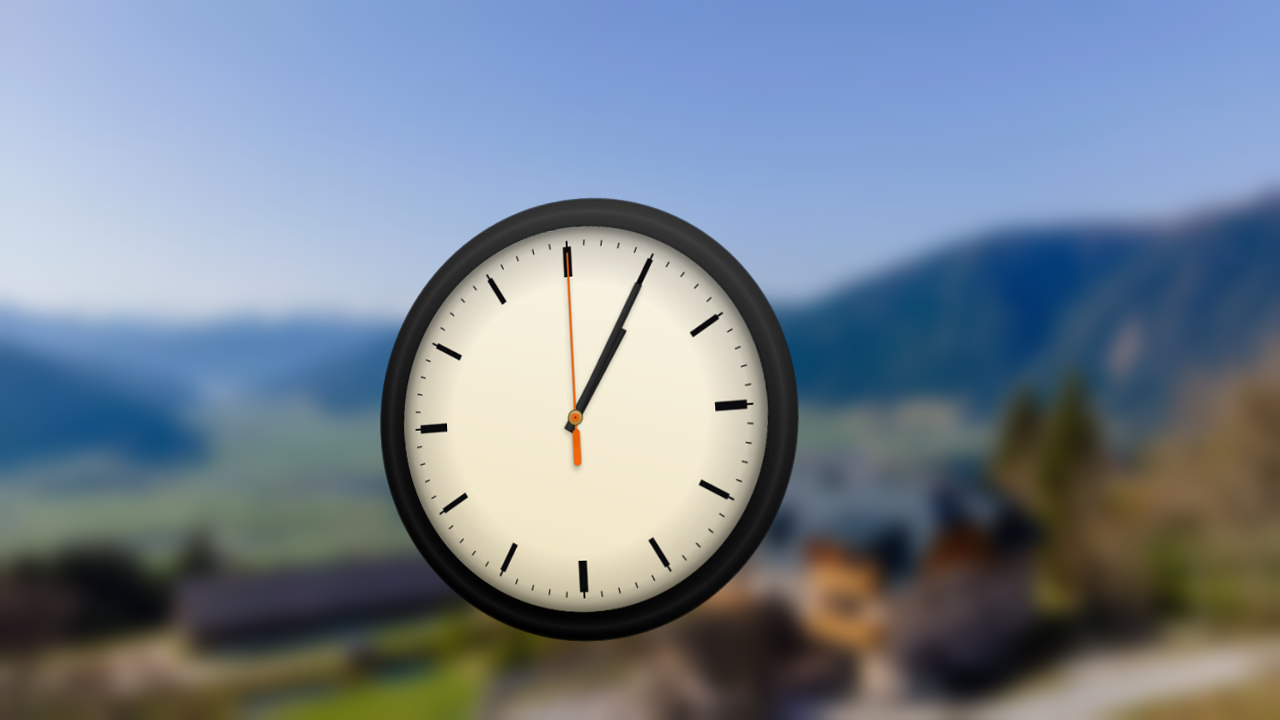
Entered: 1.05.00
